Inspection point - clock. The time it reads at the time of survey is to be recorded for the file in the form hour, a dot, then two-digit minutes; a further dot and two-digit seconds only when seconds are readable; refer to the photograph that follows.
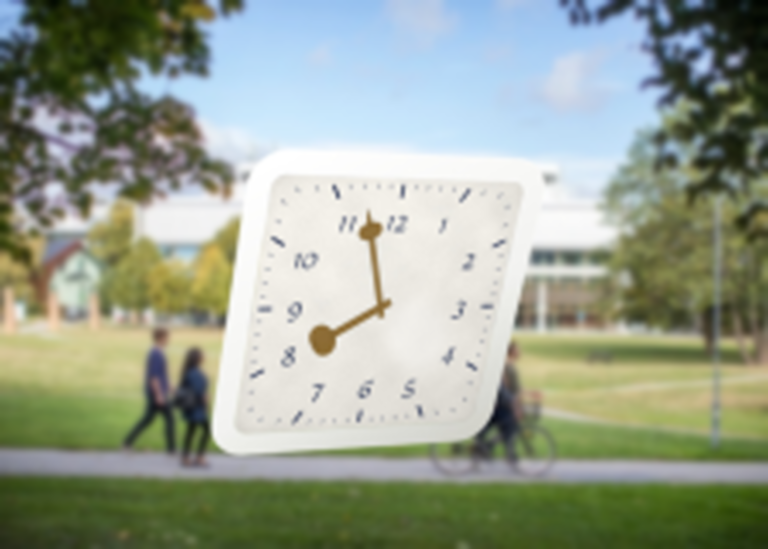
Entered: 7.57
